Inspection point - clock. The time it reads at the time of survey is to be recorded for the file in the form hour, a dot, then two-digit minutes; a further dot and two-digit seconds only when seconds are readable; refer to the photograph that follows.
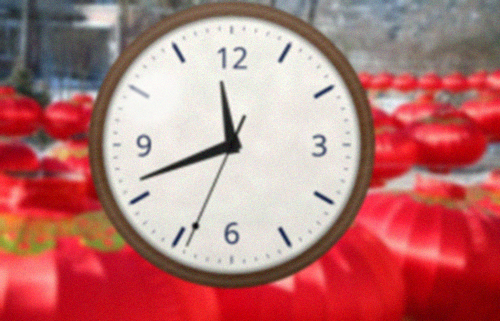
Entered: 11.41.34
